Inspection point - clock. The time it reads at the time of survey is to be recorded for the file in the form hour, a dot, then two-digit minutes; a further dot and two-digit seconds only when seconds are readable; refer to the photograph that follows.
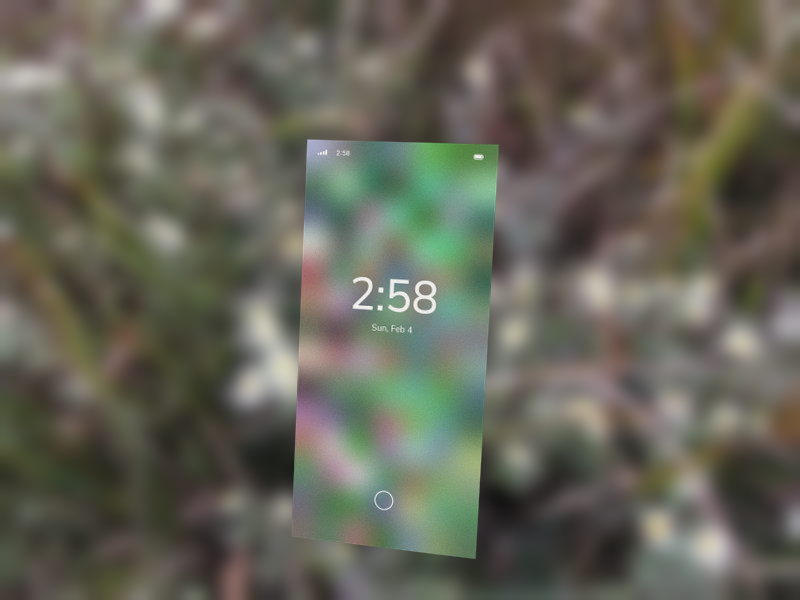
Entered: 2.58
